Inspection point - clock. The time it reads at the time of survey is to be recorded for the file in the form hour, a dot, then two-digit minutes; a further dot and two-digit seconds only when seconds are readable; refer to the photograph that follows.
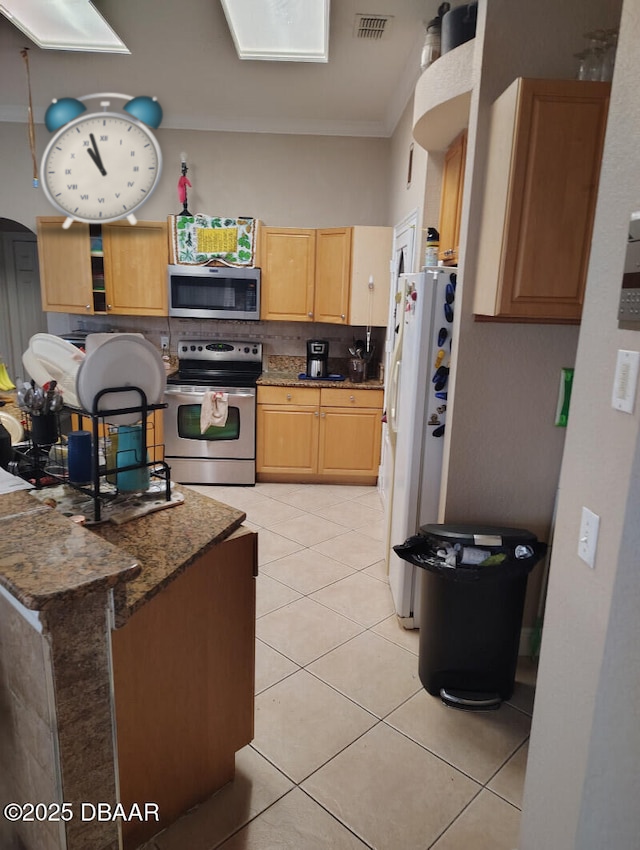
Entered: 10.57
